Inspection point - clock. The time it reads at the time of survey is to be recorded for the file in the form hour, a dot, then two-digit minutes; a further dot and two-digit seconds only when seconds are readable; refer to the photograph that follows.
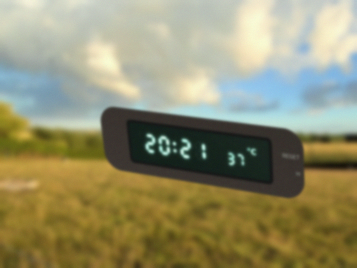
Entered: 20.21
